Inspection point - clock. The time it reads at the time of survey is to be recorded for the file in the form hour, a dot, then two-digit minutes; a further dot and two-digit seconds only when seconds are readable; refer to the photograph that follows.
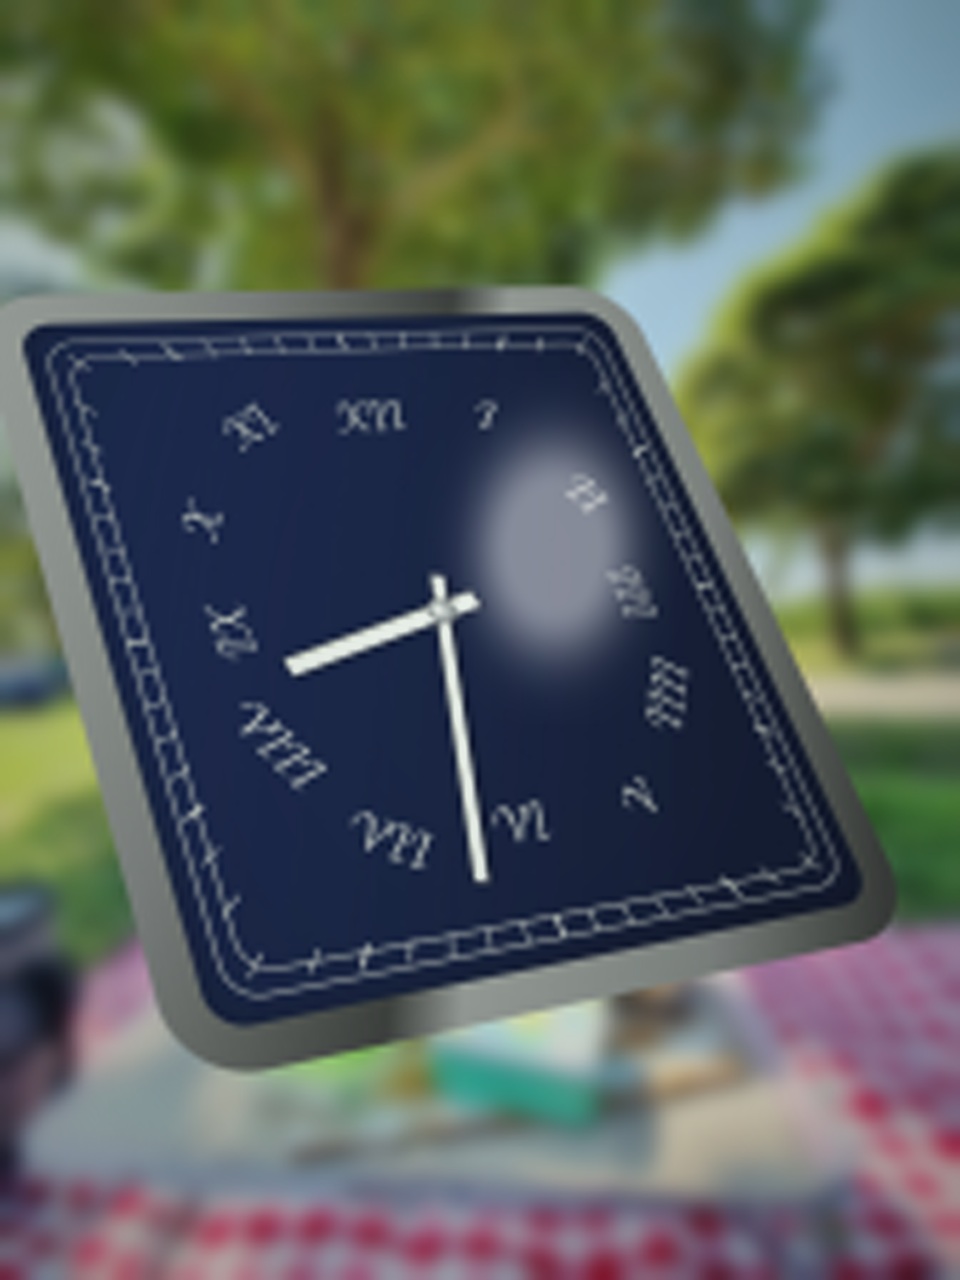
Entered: 8.32
